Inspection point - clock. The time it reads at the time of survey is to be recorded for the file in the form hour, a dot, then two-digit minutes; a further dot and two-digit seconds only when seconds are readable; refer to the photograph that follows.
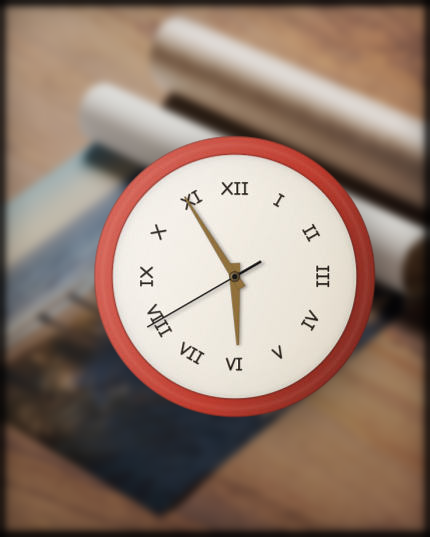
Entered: 5.54.40
